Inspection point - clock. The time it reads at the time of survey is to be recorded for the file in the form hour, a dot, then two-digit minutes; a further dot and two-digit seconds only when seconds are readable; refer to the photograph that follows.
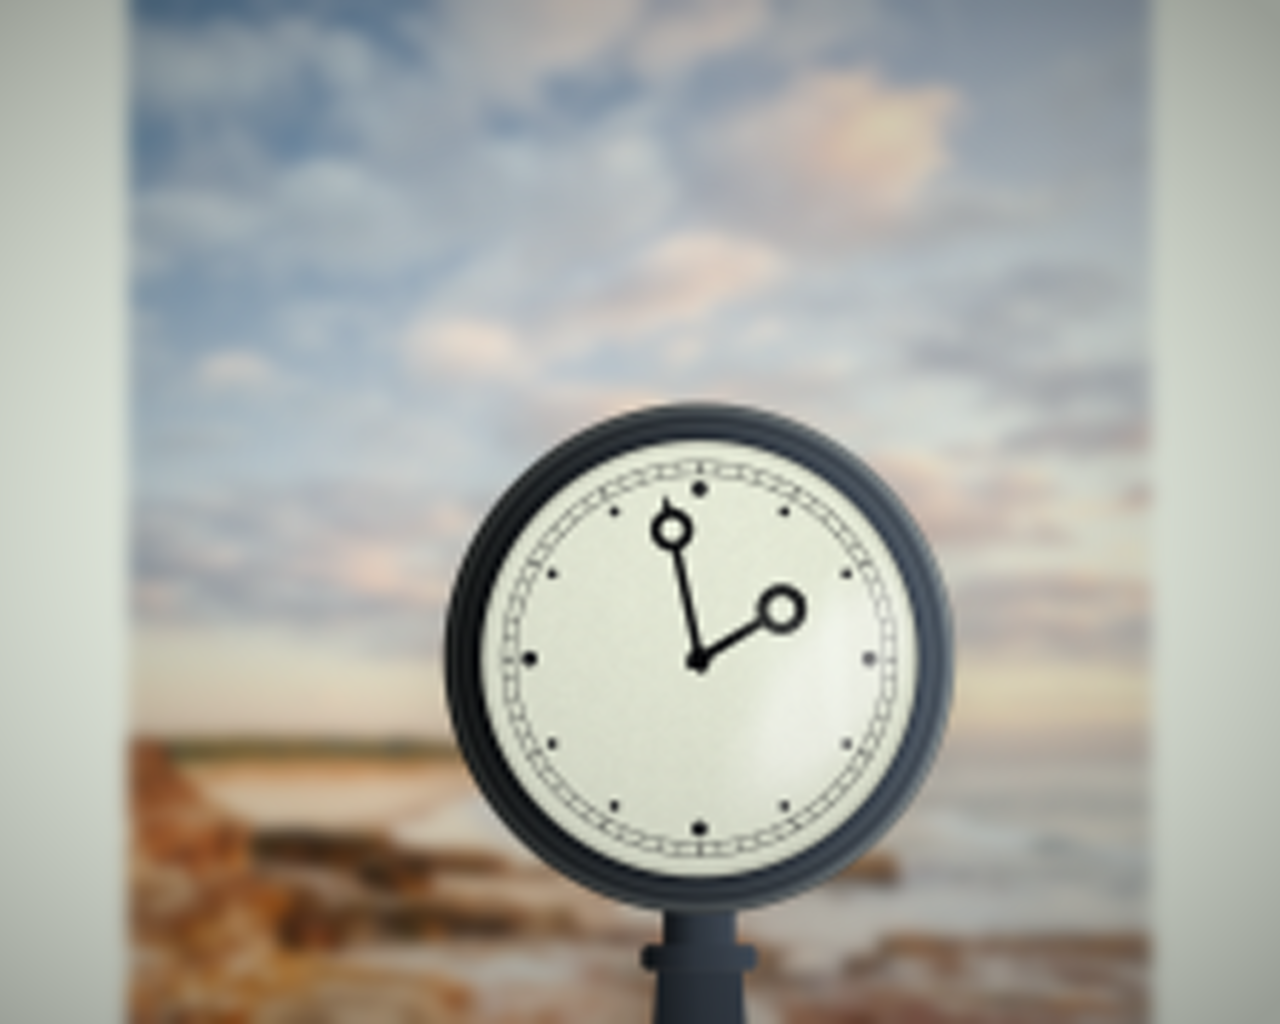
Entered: 1.58
